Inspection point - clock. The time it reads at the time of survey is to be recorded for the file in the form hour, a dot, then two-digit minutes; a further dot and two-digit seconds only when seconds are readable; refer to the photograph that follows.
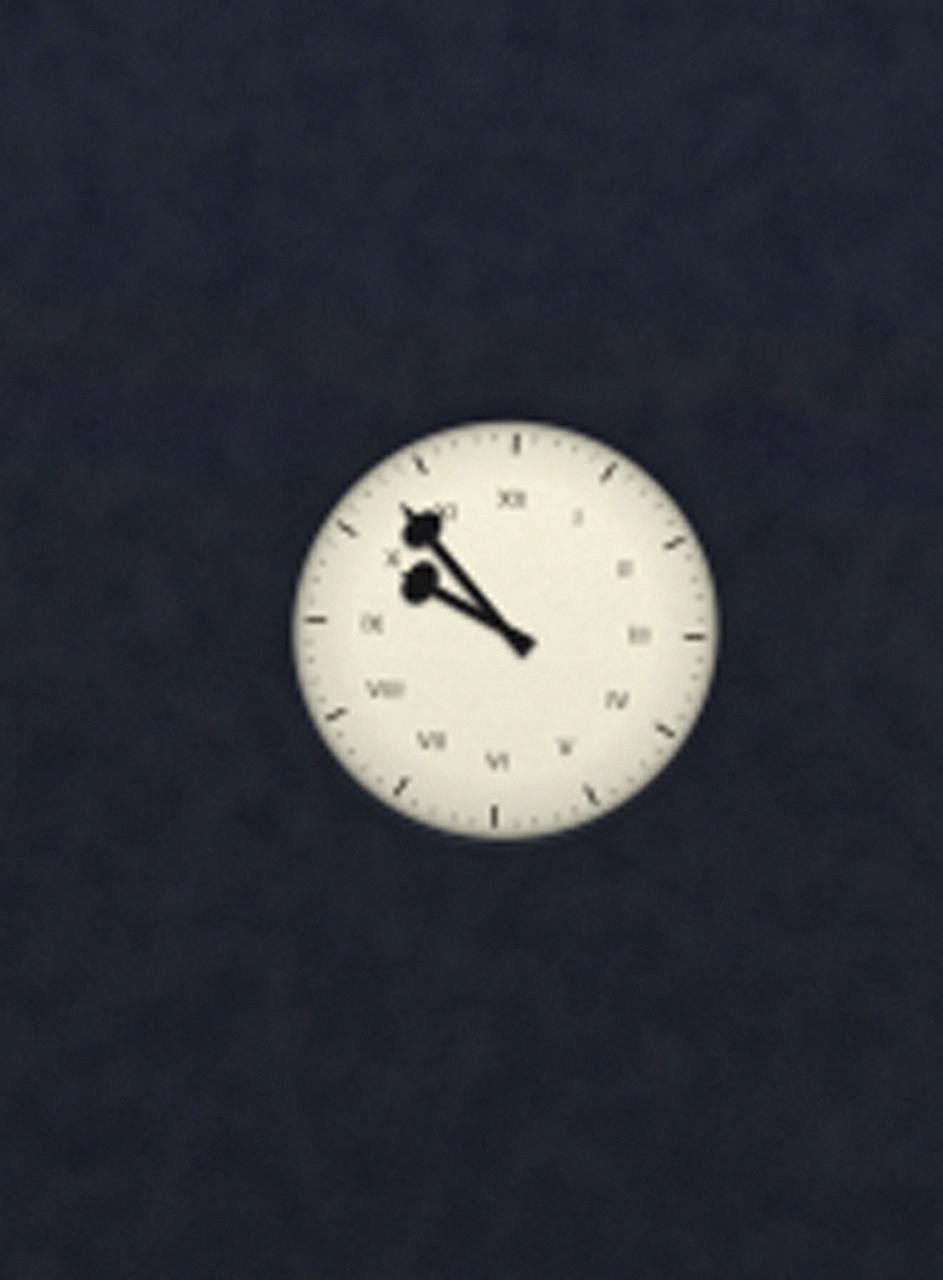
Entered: 9.53
